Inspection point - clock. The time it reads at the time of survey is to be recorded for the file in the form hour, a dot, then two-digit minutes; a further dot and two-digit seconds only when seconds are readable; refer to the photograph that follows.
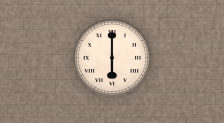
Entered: 6.00
